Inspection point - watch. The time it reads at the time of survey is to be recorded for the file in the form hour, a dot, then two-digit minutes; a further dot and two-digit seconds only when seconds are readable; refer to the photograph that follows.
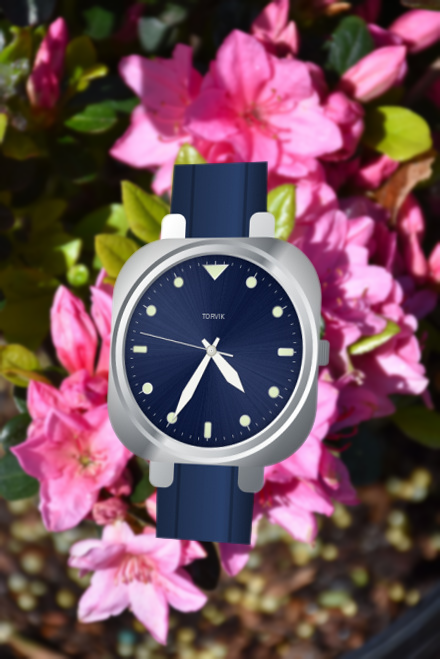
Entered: 4.34.47
